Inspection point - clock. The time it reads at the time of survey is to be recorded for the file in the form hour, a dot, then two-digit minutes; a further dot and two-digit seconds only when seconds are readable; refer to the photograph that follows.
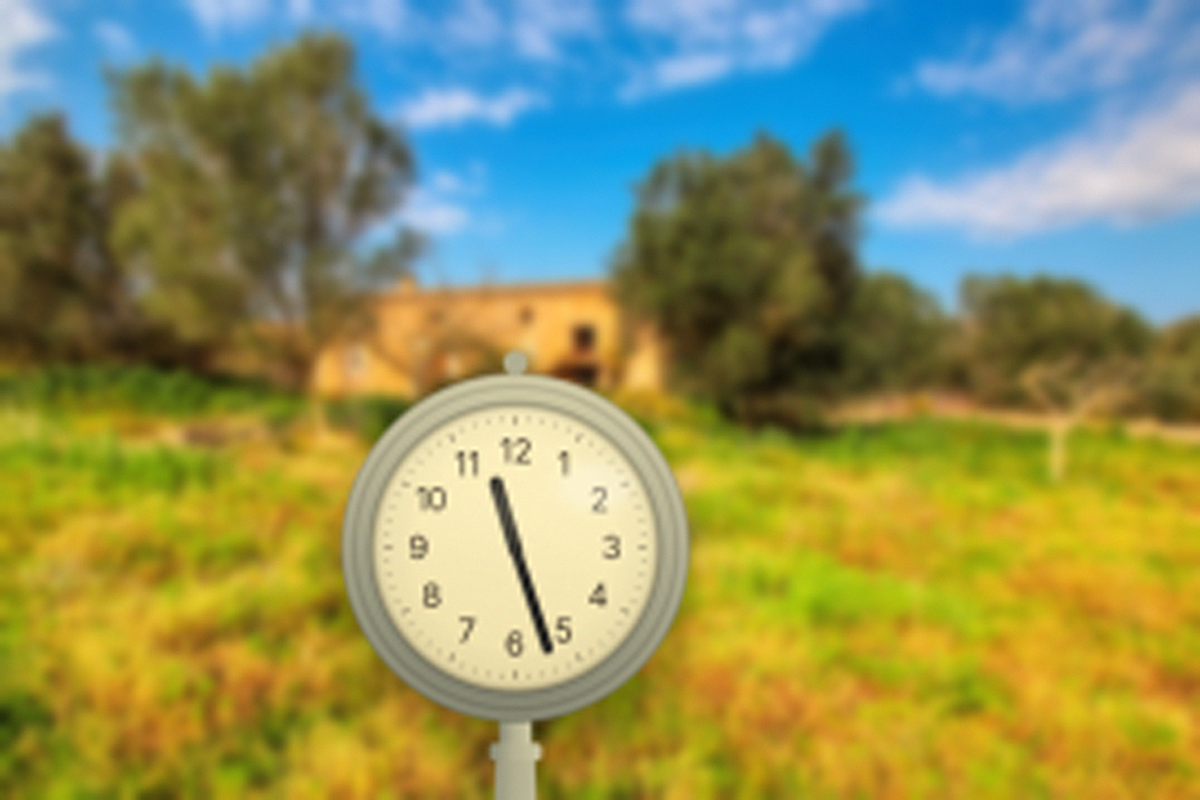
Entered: 11.27
